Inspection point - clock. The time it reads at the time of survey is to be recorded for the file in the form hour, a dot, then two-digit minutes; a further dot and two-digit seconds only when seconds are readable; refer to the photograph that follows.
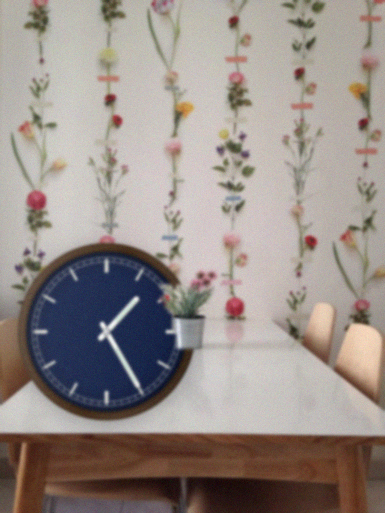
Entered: 1.25
